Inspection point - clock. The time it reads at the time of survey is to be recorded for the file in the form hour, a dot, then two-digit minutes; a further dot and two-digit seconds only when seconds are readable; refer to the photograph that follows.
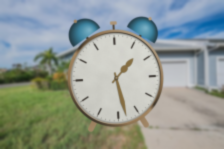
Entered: 1.28
